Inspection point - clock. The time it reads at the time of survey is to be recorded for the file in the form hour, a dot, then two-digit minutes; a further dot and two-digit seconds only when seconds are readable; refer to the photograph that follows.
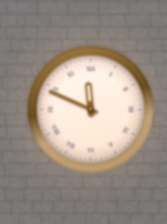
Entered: 11.49
